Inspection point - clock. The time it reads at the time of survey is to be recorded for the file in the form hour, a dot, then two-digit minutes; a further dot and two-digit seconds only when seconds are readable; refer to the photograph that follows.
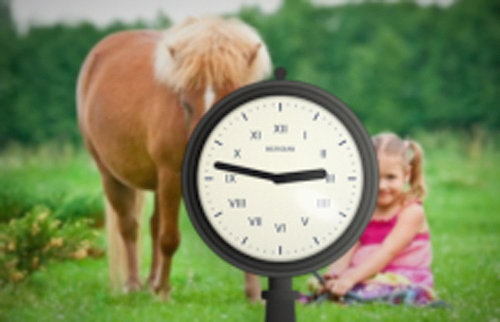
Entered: 2.47
